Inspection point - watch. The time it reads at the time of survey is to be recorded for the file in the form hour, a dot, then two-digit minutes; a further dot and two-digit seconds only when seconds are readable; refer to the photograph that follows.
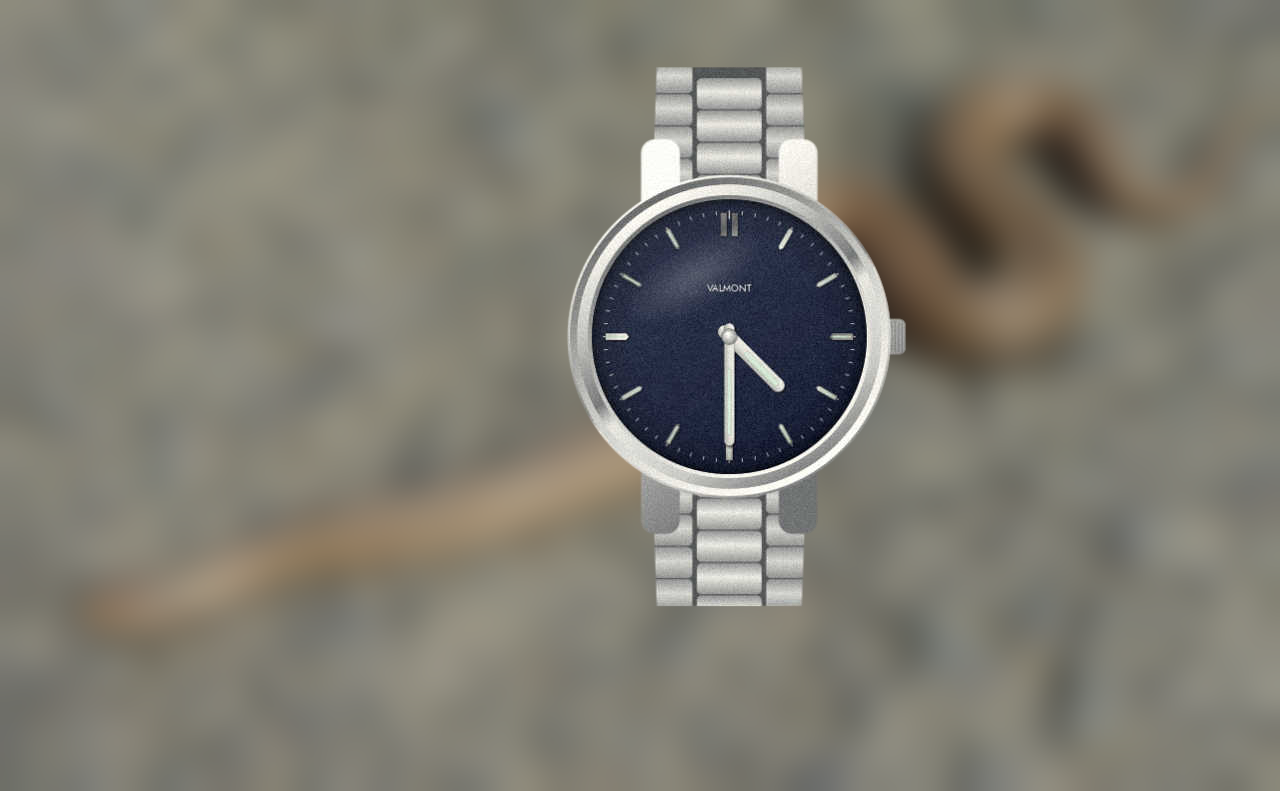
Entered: 4.30
